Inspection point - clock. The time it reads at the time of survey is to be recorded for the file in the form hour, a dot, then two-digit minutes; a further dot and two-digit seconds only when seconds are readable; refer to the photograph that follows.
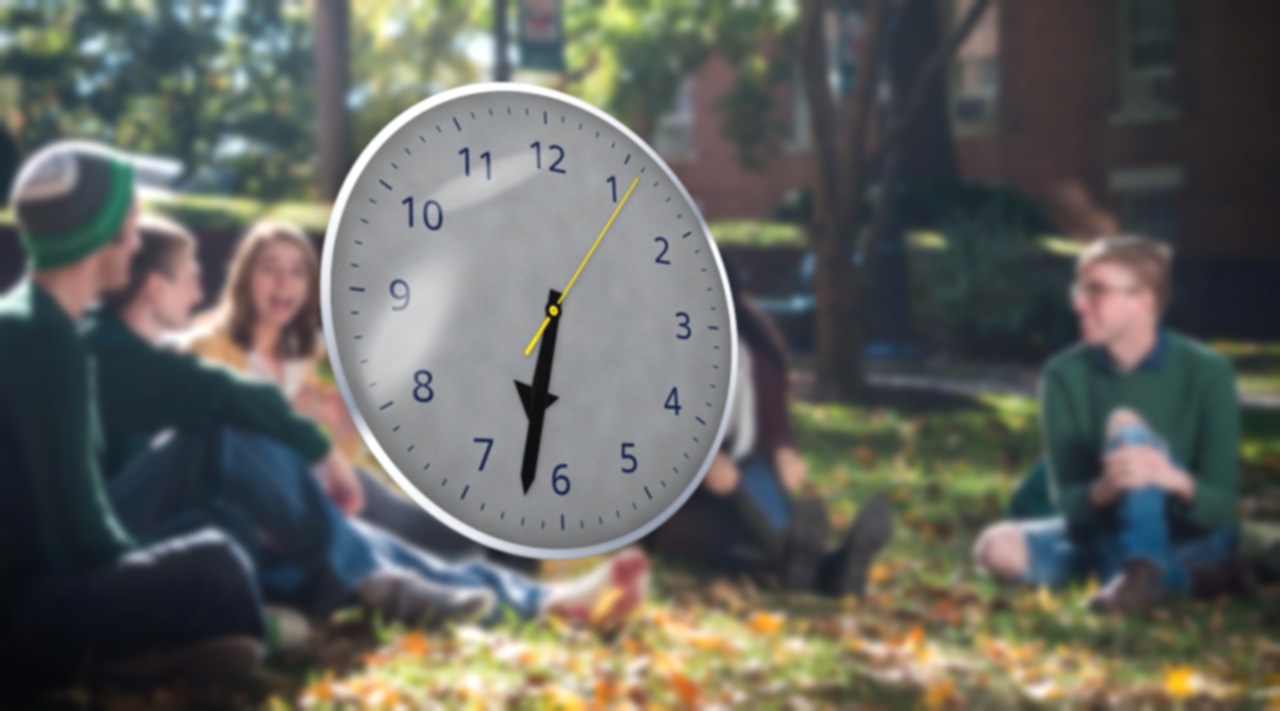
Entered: 6.32.06
